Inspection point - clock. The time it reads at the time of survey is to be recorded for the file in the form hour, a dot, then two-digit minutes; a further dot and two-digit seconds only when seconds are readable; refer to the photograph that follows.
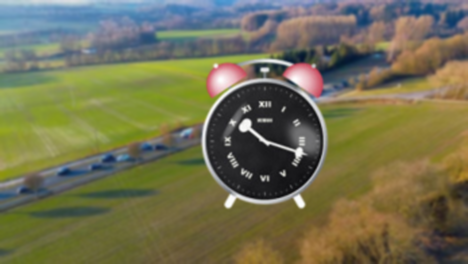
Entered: 10.18
